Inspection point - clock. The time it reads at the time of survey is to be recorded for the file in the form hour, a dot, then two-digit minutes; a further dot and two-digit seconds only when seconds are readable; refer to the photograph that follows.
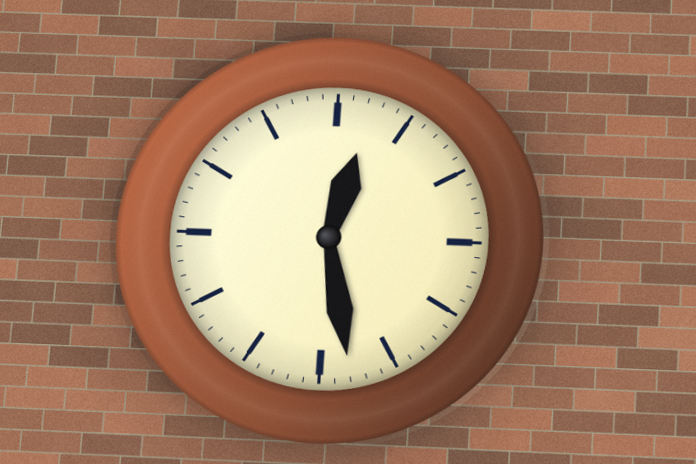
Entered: 12.28
